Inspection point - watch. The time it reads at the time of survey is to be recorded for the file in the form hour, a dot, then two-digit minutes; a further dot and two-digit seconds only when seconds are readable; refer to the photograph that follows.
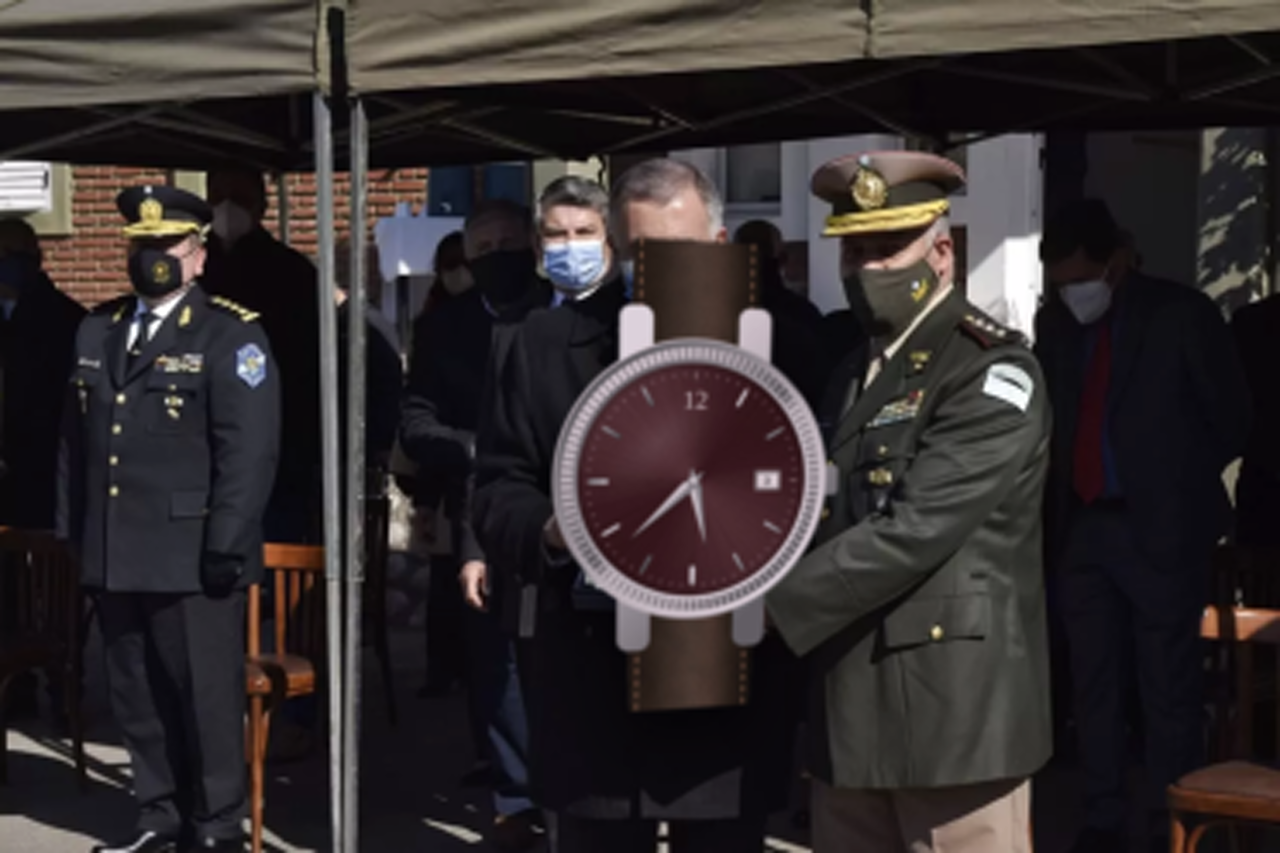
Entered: 5.38
